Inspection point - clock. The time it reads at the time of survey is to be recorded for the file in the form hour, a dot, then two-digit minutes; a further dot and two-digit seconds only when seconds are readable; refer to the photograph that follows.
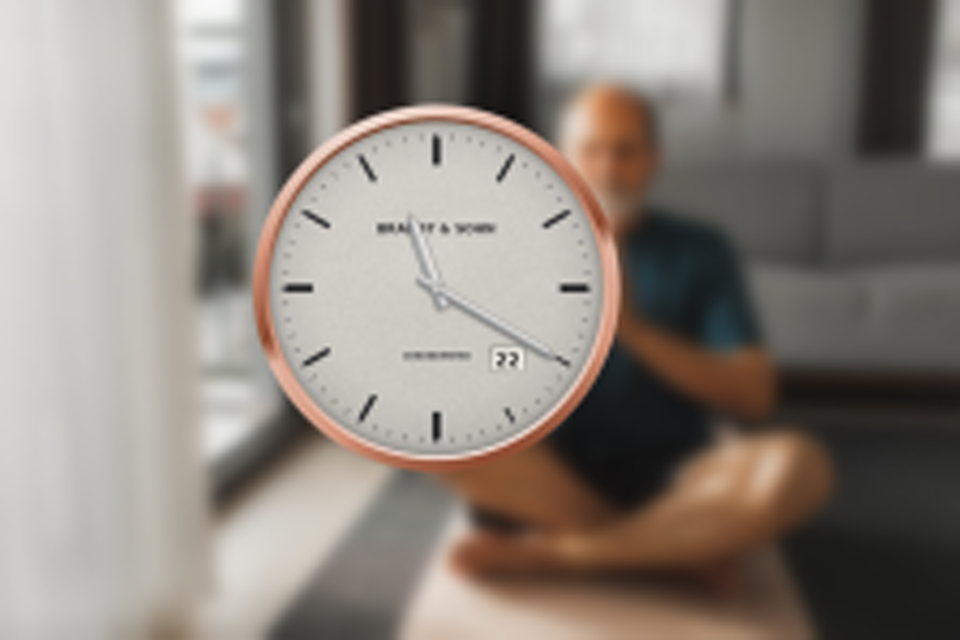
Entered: 11.20
